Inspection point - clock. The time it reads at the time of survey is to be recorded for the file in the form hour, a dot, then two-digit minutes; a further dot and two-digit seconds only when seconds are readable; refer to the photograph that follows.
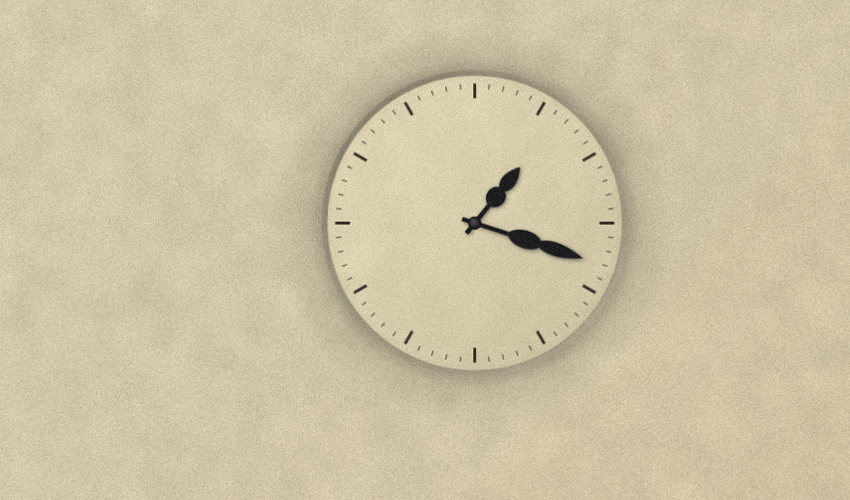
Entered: 1.18
